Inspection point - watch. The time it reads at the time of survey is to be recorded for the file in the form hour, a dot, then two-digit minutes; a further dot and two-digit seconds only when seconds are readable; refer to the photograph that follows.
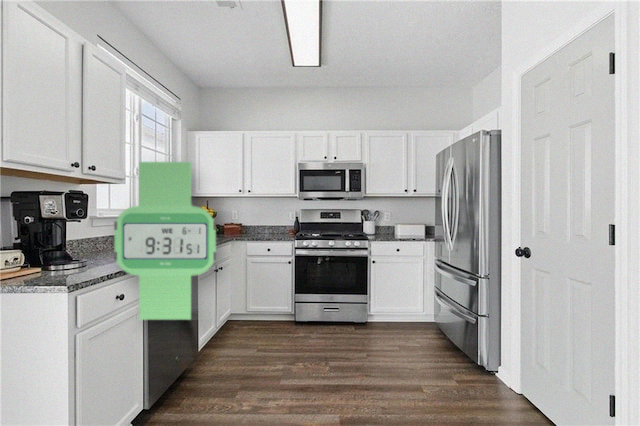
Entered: 9.31.51
